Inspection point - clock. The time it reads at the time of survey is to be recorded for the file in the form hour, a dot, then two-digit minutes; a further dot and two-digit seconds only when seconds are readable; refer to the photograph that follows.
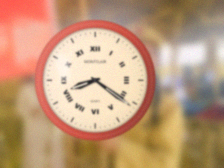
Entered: 8.21
